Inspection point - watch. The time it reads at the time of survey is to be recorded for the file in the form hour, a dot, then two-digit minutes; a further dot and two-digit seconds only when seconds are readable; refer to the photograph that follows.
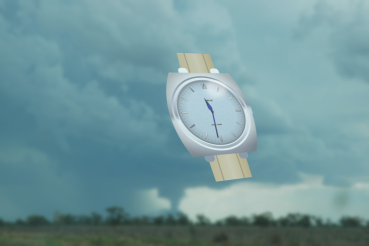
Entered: 11.31
